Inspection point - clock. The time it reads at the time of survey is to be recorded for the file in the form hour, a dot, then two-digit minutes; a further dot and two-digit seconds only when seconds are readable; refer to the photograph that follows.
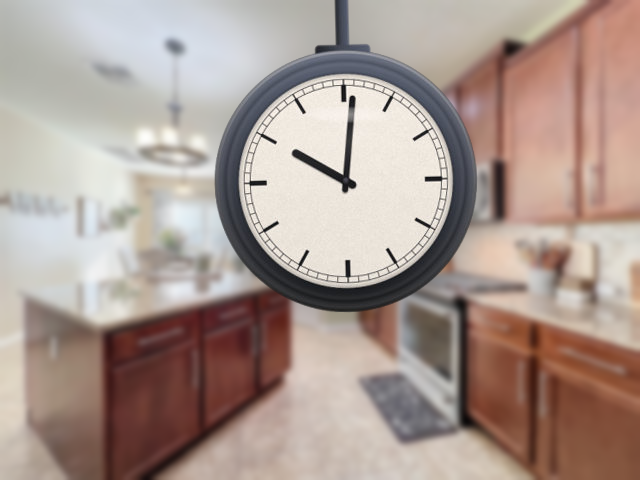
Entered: 10.01
